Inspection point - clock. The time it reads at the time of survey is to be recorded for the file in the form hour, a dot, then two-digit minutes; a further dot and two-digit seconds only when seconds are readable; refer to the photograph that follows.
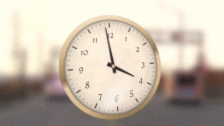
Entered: 3.59
